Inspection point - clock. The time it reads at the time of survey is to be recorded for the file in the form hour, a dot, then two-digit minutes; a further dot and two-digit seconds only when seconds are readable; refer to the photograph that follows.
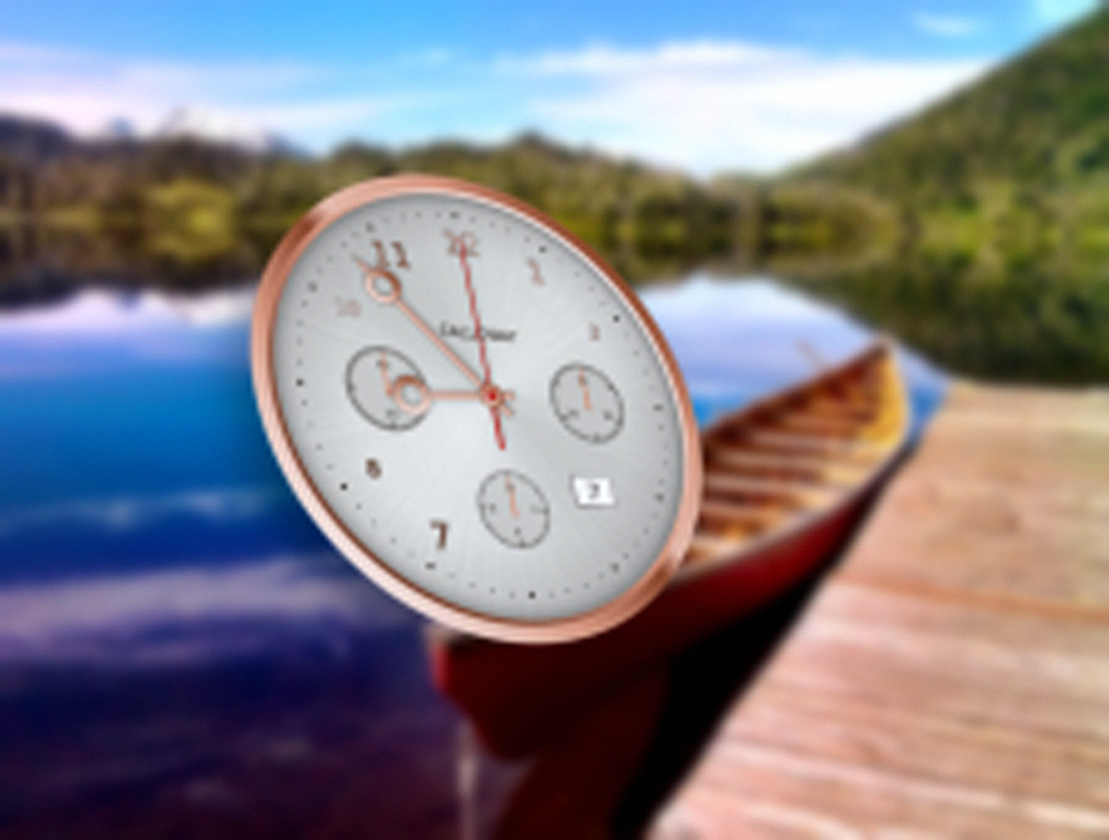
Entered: 8.53
